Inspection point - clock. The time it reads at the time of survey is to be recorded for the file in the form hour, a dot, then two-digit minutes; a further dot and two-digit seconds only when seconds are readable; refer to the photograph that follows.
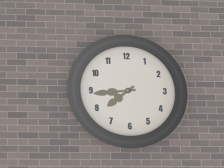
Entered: 7.44
